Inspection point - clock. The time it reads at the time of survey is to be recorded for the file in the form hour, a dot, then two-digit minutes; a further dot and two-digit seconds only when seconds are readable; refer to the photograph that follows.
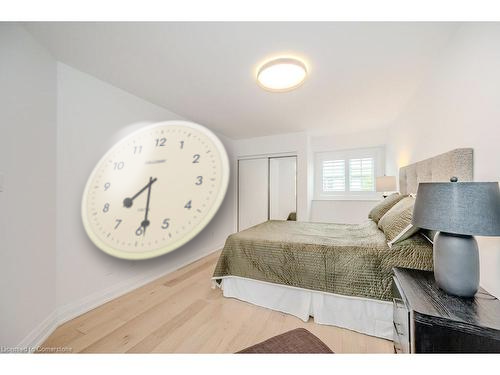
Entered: 7.29
